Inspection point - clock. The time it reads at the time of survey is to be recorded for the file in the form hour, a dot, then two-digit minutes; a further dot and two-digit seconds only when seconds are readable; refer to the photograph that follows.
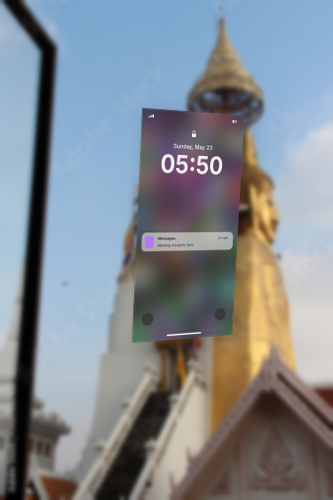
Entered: 5.50
